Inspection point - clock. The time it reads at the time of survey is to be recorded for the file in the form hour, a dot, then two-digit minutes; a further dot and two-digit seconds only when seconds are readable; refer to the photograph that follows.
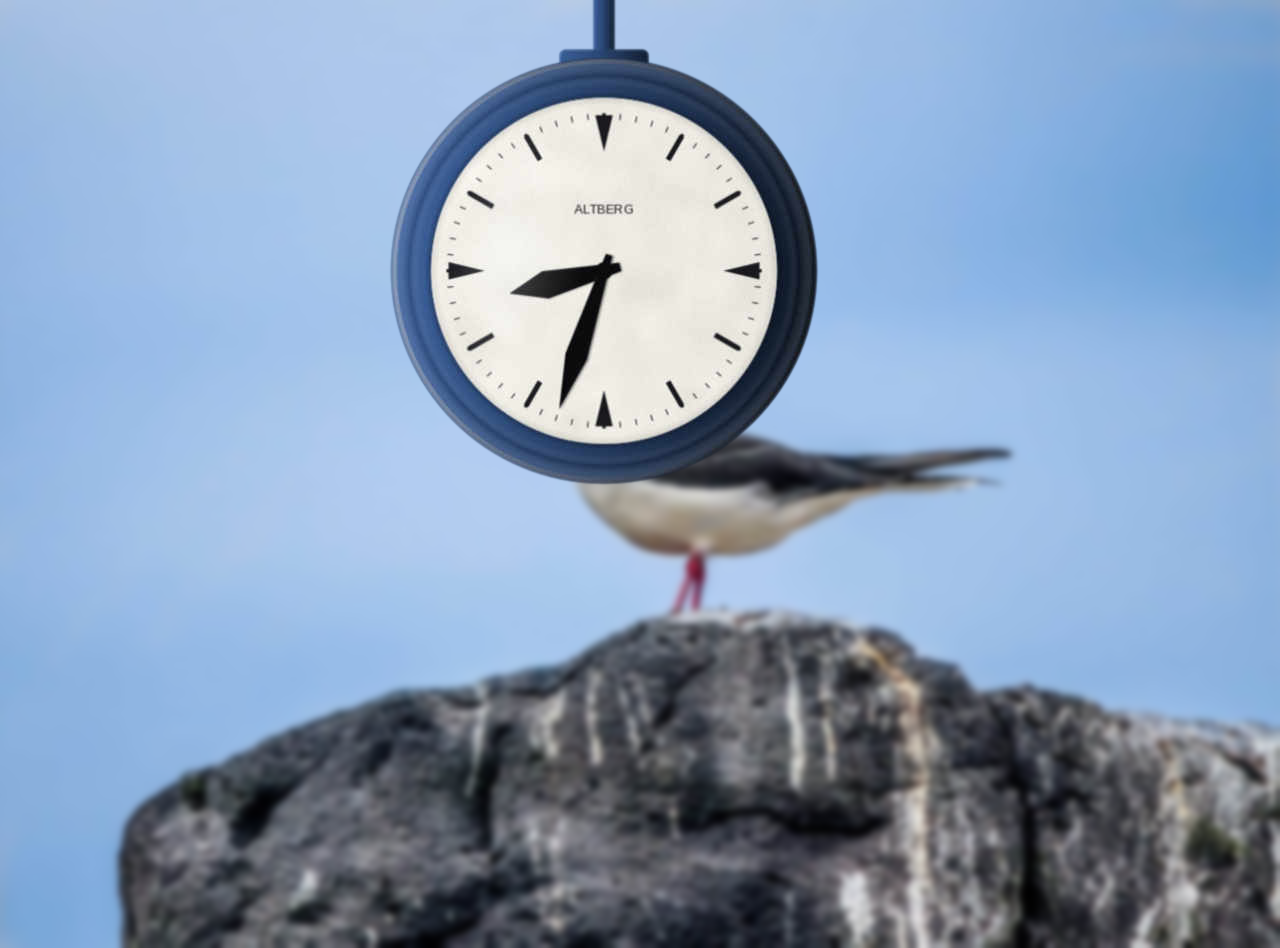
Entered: 8.33
